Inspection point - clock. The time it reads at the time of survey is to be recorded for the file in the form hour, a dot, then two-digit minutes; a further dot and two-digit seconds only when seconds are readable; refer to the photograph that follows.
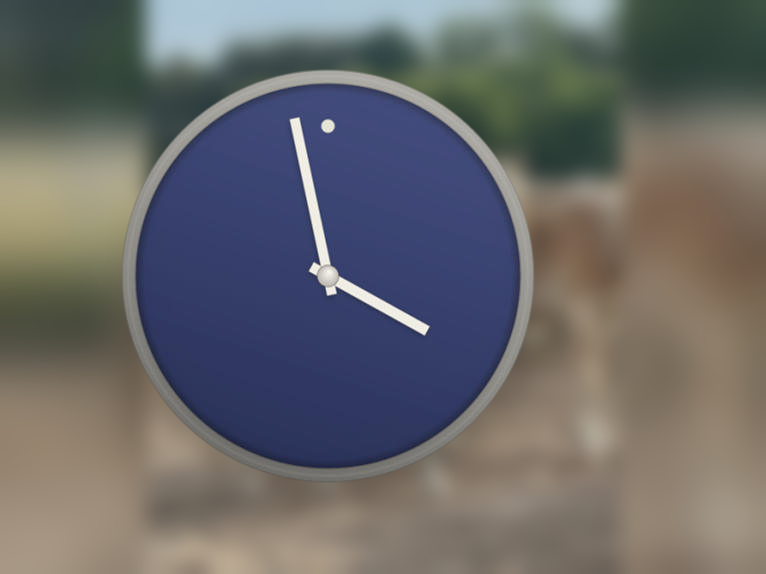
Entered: 3.58
